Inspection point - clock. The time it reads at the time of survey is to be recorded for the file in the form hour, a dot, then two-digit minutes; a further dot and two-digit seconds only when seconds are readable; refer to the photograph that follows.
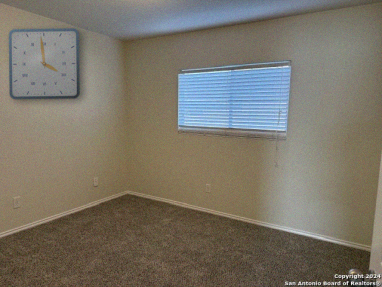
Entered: 3.59
